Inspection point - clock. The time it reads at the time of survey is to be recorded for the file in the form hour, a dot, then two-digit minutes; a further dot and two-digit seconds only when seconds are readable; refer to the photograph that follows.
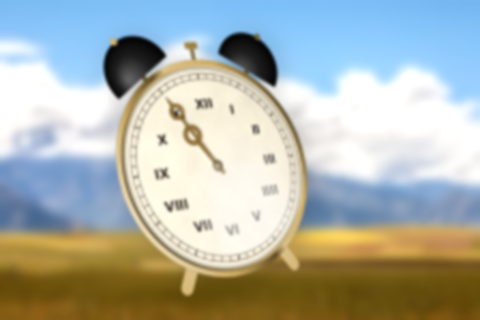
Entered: 10.55
